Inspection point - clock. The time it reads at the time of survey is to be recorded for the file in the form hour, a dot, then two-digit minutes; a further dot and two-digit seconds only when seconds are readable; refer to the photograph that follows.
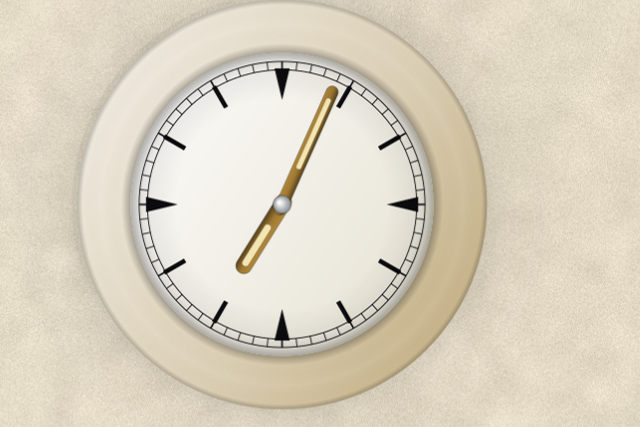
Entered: 7.04
